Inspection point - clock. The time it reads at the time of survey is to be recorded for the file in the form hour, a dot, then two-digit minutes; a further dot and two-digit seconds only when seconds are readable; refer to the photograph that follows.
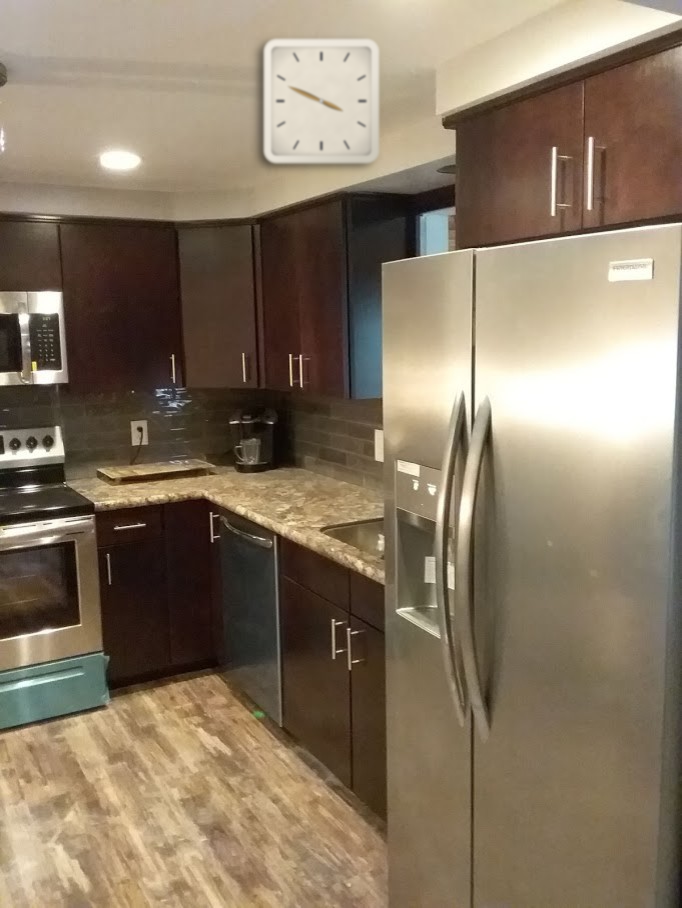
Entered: 3.49
